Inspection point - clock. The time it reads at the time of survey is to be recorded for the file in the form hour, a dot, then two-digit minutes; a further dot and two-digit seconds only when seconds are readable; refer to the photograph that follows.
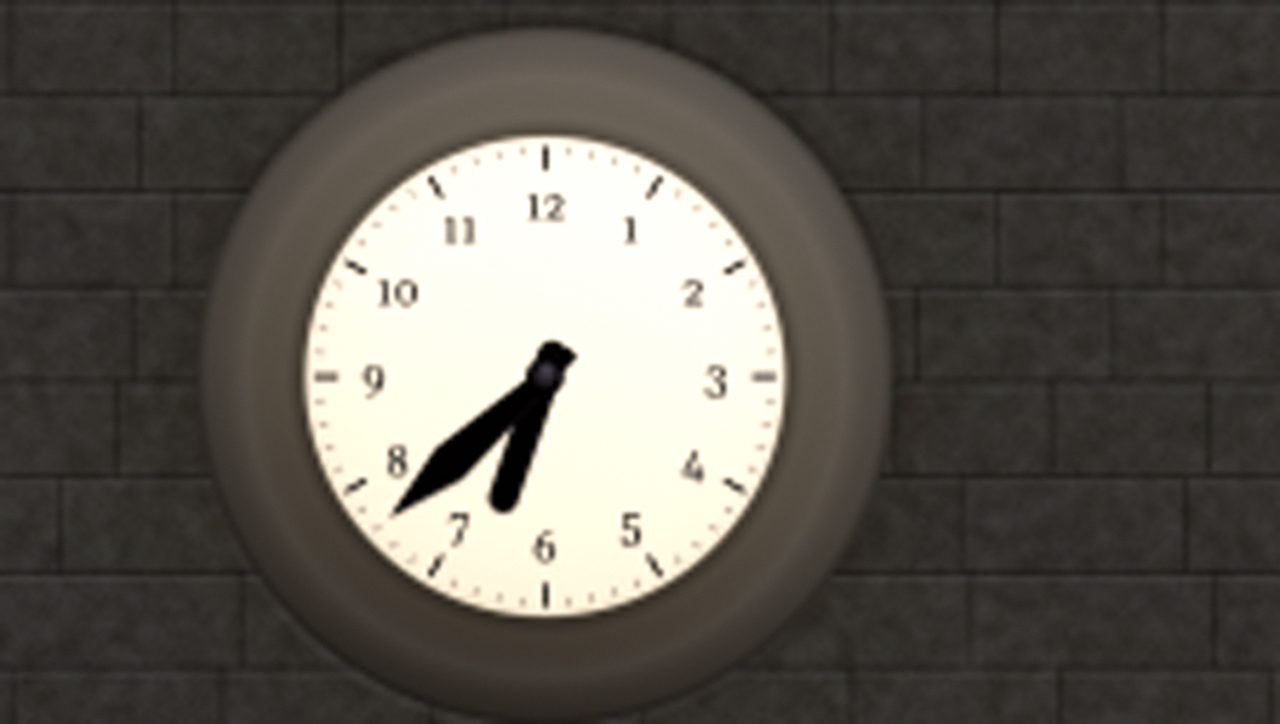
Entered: 6.38
